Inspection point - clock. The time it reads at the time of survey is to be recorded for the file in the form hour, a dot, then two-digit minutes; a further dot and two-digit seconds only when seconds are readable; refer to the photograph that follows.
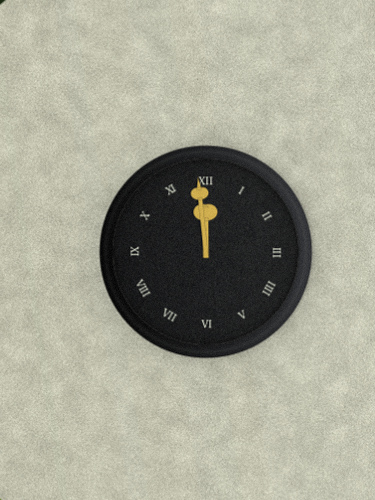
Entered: 11.59
